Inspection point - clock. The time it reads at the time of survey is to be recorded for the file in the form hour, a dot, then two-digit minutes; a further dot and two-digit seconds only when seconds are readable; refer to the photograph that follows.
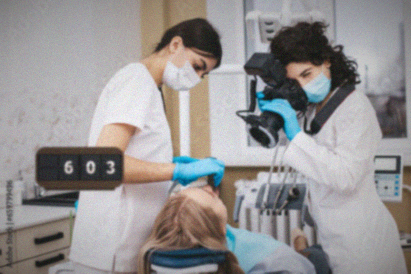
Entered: 6.03
